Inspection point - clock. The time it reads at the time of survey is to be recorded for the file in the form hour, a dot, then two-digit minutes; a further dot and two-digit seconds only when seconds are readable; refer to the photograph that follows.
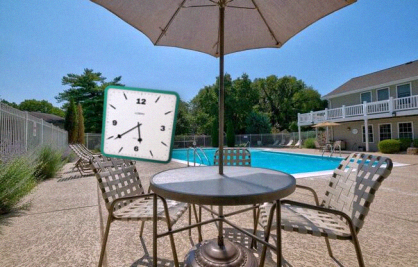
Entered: 5.39
